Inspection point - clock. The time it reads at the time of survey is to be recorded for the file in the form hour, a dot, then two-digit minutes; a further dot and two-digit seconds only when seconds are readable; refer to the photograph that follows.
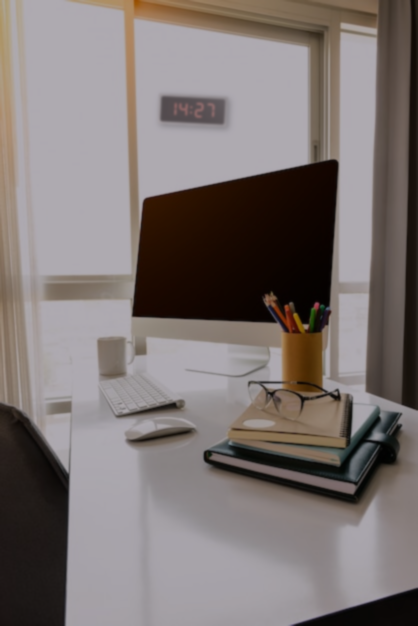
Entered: 14.27
